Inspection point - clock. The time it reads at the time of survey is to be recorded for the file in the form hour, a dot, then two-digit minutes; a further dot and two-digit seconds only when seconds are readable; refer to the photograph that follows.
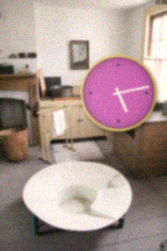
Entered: 5.13
